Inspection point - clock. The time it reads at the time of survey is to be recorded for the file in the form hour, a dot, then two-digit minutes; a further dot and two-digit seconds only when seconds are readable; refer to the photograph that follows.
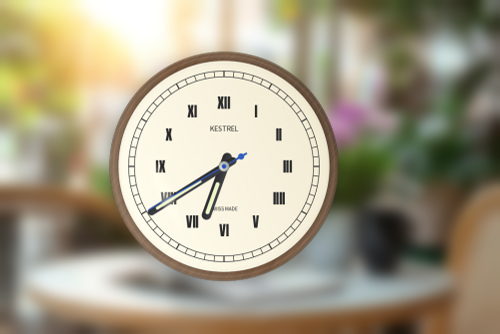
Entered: 6.39.40
